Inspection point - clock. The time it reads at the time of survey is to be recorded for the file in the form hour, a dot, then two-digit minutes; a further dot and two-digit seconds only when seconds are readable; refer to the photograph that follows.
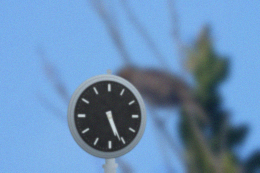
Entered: 5.26
